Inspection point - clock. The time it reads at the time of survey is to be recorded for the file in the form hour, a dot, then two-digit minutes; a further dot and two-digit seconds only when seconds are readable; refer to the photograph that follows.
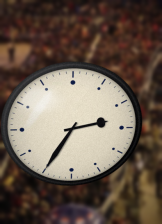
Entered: 2.35
